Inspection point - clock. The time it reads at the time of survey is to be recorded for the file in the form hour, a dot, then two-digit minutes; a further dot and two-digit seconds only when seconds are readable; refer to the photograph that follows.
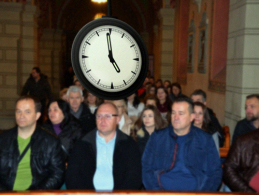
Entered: 4.59
